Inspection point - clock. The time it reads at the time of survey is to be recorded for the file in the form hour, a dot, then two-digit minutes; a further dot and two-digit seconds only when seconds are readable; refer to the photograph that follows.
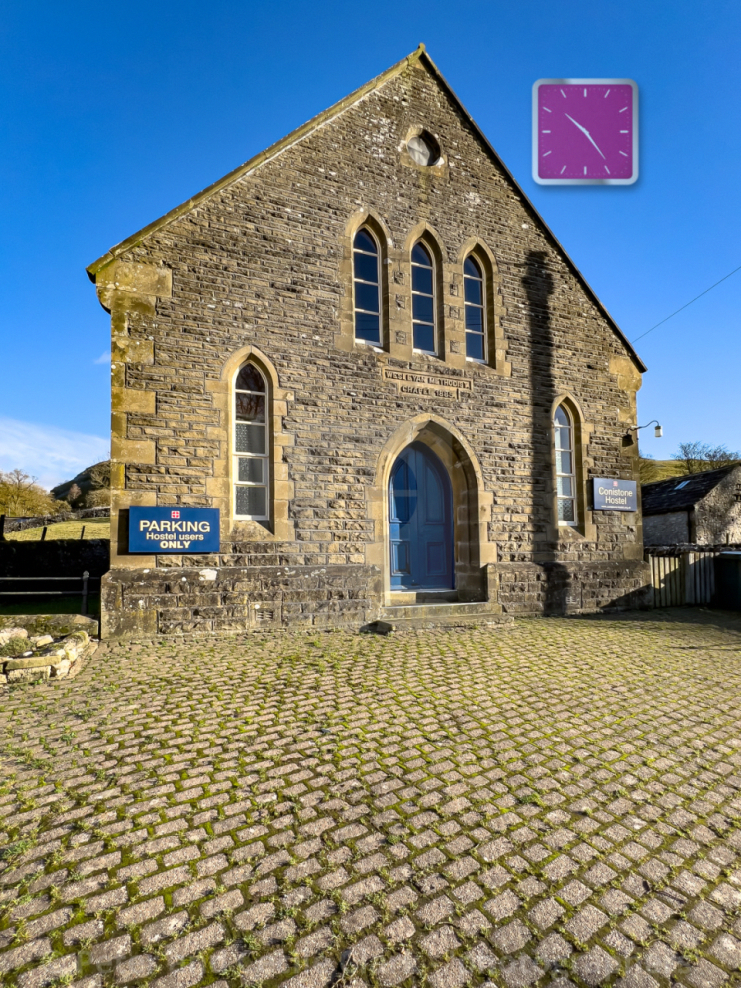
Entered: 10.24
